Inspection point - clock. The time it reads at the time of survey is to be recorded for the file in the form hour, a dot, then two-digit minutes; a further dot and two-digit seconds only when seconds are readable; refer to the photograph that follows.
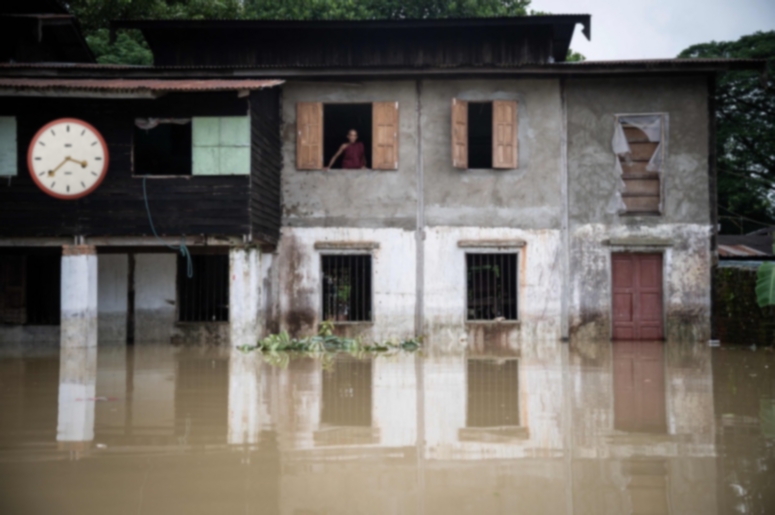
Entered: 3.38
